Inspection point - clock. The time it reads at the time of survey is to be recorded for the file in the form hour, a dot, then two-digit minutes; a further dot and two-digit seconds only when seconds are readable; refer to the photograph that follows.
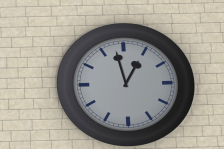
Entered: 12.58
